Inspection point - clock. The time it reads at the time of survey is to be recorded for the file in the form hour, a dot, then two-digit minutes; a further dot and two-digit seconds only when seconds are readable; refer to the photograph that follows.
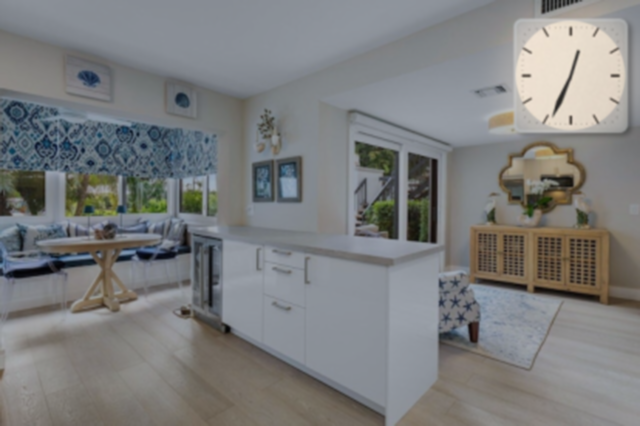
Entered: 12.34
